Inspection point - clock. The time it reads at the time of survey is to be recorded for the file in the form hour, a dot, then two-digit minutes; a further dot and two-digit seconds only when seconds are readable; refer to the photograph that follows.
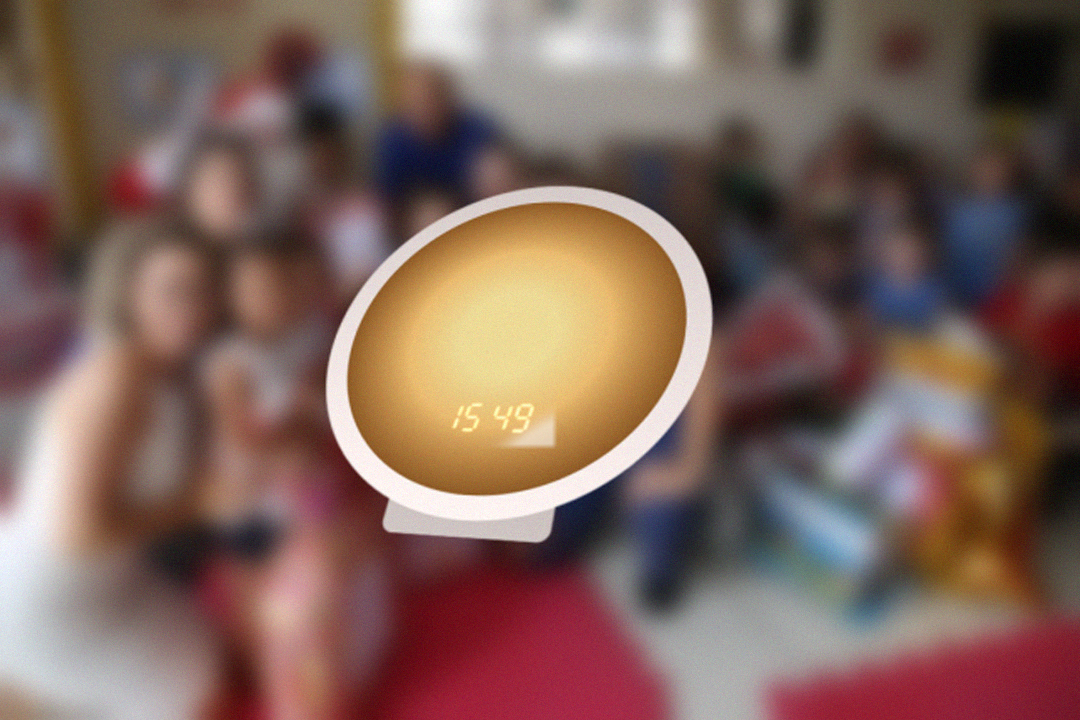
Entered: 15.49
